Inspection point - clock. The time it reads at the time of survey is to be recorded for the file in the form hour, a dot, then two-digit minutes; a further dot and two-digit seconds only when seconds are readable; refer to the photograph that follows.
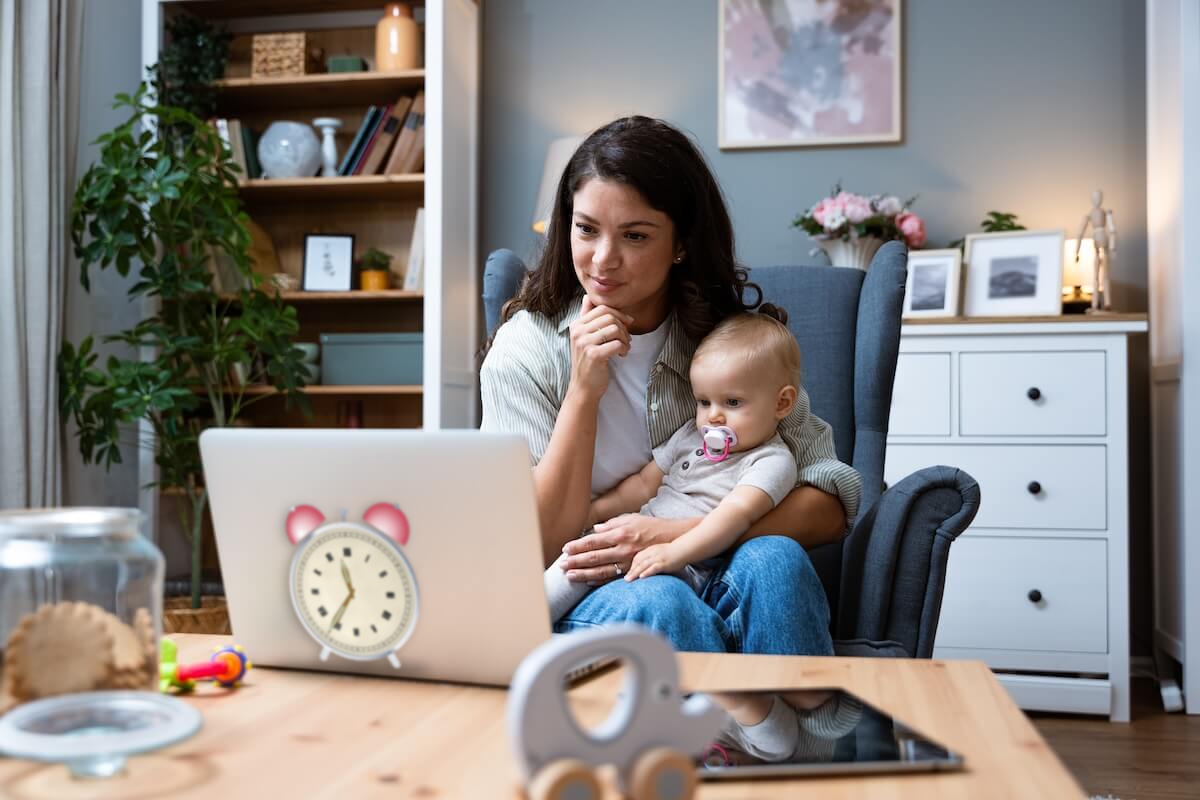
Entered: 11.36
